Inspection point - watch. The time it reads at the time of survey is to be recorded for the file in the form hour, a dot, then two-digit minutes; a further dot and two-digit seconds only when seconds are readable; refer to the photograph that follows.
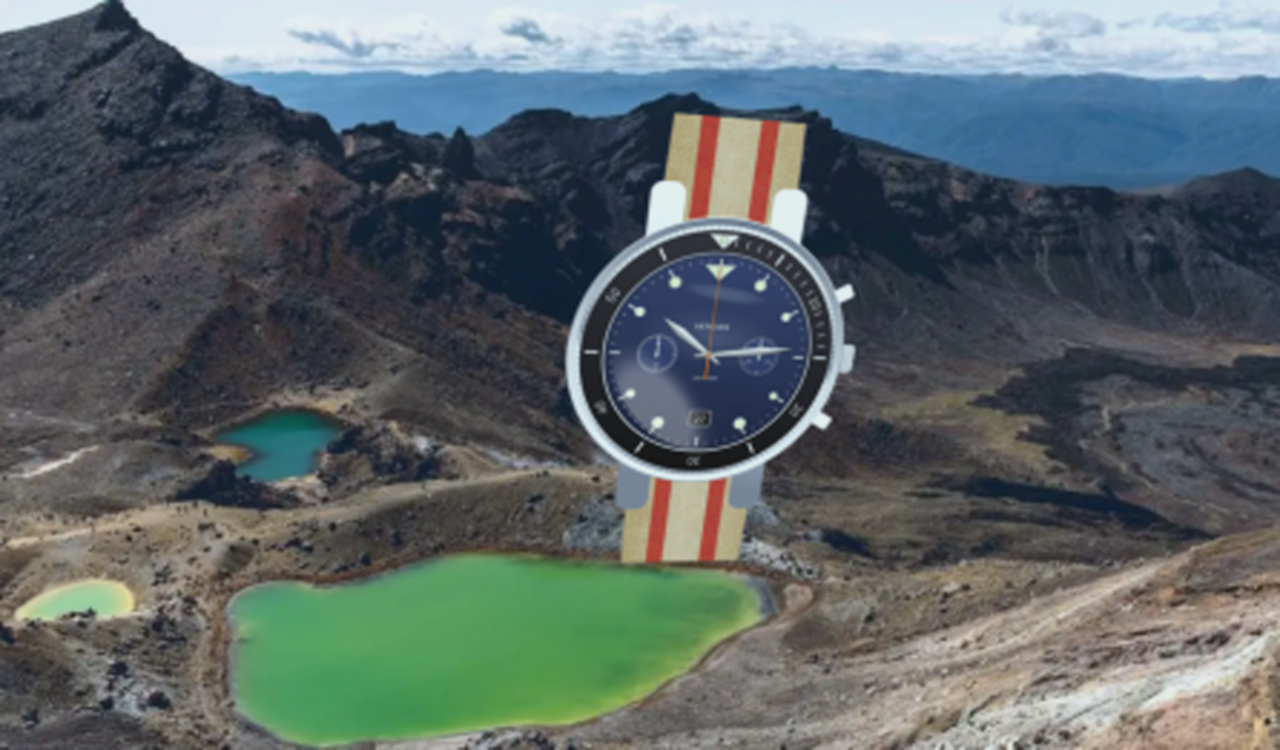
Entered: 10.14
